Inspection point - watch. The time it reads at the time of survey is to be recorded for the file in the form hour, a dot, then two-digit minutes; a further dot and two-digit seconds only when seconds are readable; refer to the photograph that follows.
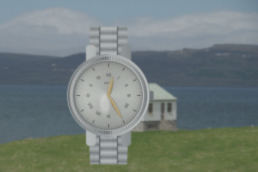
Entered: 12.25
